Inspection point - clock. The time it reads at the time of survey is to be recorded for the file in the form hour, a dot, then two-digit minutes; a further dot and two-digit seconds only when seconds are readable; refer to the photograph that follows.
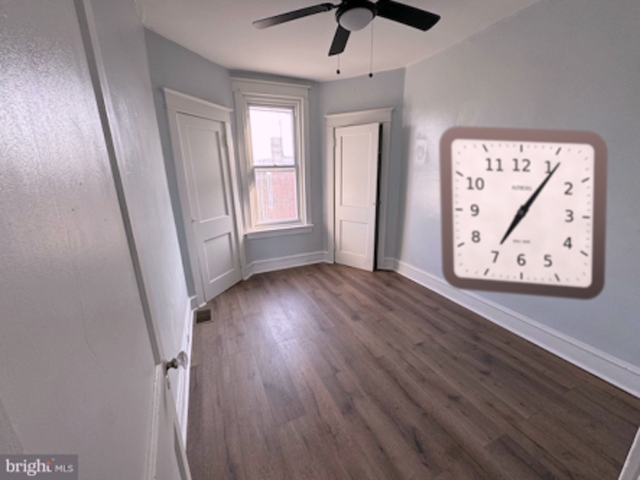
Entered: 7.06
